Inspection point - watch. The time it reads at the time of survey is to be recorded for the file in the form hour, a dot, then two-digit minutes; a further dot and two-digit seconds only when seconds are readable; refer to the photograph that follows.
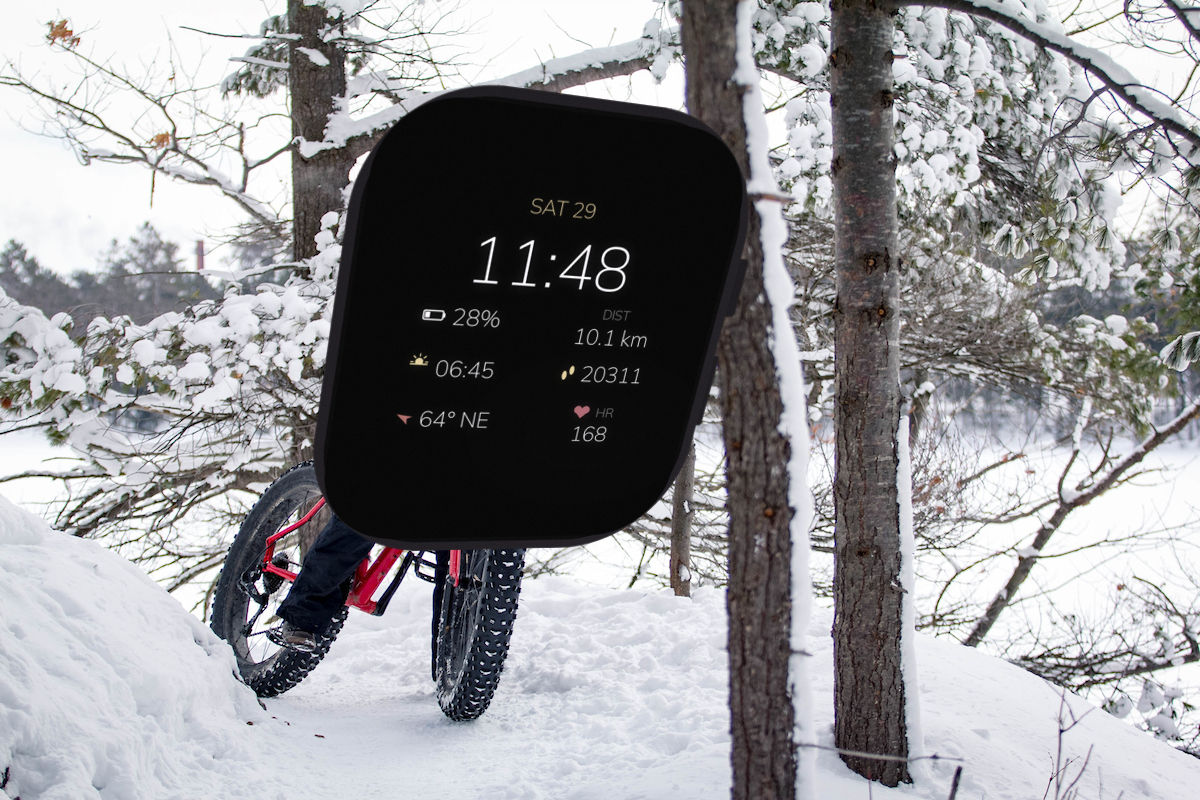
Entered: 11.48
